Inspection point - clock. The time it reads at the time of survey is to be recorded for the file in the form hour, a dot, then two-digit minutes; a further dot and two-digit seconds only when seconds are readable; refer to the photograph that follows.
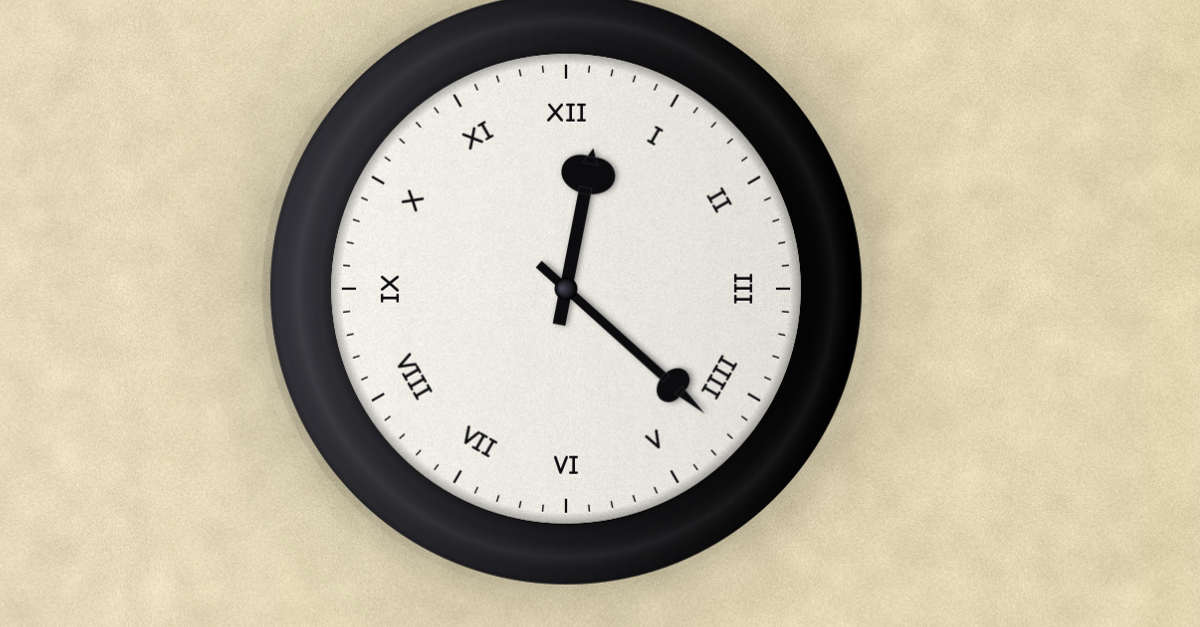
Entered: 12.22
